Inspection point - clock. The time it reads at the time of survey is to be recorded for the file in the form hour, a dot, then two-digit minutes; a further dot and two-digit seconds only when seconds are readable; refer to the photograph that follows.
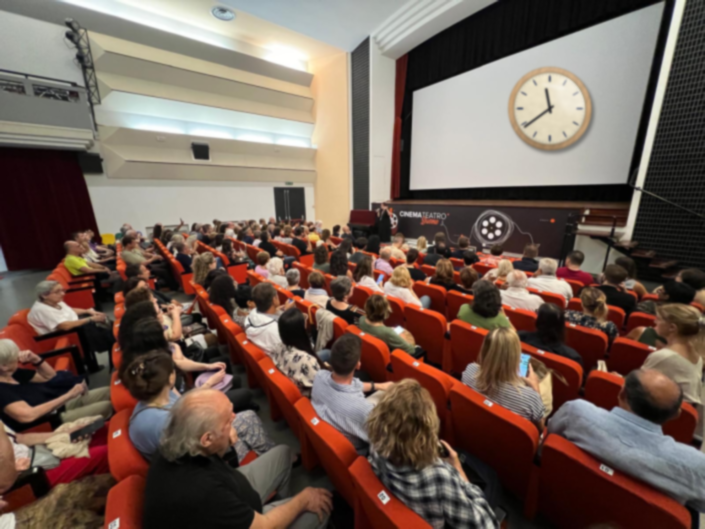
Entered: 11.39
